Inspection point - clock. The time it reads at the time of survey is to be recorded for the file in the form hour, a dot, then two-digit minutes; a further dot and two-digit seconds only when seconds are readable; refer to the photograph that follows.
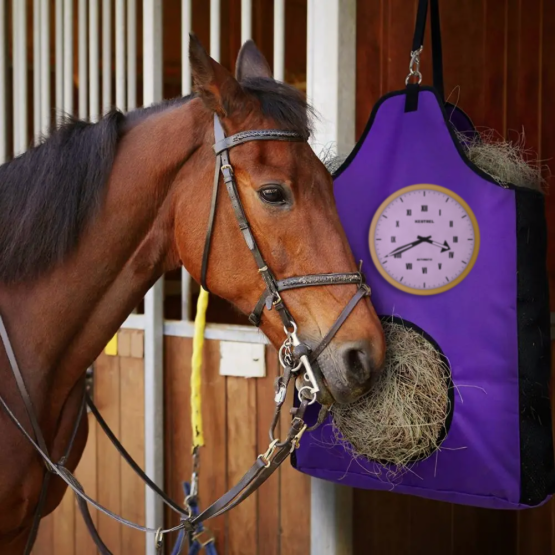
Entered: 3.41
